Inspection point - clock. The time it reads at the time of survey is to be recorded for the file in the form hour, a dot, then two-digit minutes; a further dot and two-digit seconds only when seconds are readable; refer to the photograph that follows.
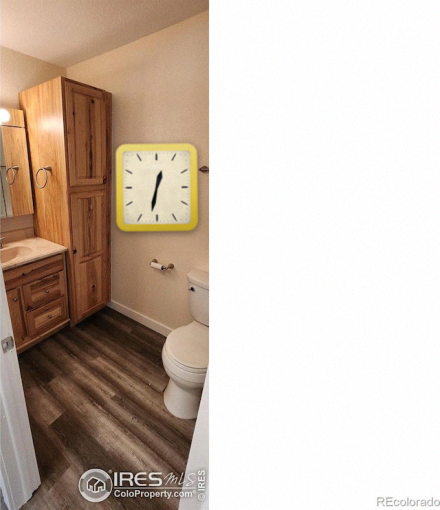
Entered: 12.32
